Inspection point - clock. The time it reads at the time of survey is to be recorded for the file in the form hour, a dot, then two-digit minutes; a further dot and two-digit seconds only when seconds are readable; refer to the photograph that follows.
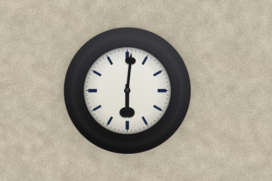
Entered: 6.01
